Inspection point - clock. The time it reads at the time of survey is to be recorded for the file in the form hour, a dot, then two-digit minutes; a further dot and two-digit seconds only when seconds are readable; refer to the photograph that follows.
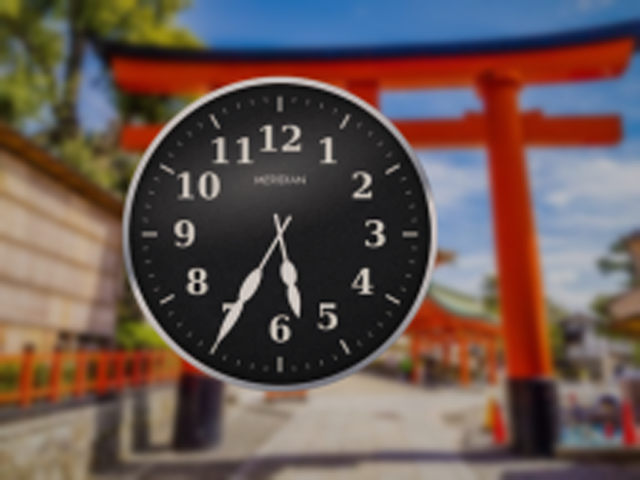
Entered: 5.35
